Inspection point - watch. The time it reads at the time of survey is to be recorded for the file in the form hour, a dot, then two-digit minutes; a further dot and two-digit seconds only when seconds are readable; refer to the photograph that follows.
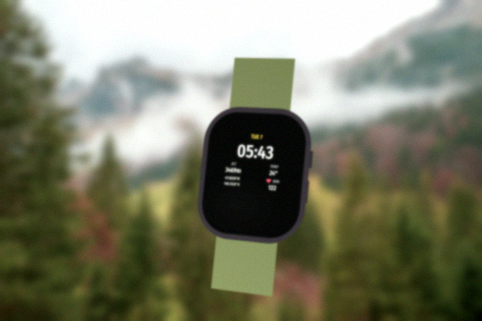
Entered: 5.43
